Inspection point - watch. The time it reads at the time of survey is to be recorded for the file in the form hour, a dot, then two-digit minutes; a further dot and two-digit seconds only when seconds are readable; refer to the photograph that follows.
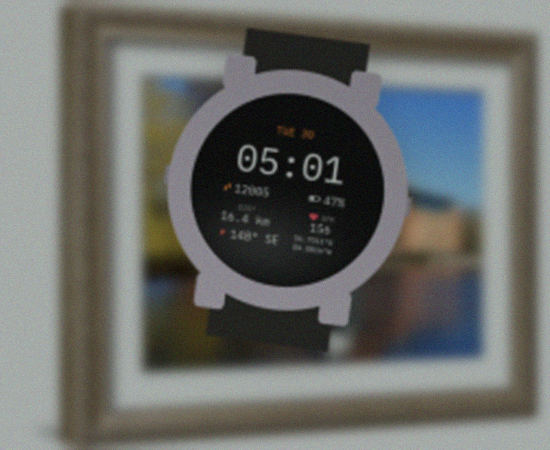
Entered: 5.01
